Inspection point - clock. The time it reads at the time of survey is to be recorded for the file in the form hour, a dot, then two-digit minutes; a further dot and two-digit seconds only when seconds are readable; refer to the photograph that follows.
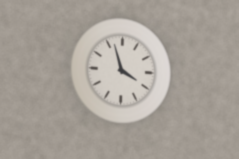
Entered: 3.57
